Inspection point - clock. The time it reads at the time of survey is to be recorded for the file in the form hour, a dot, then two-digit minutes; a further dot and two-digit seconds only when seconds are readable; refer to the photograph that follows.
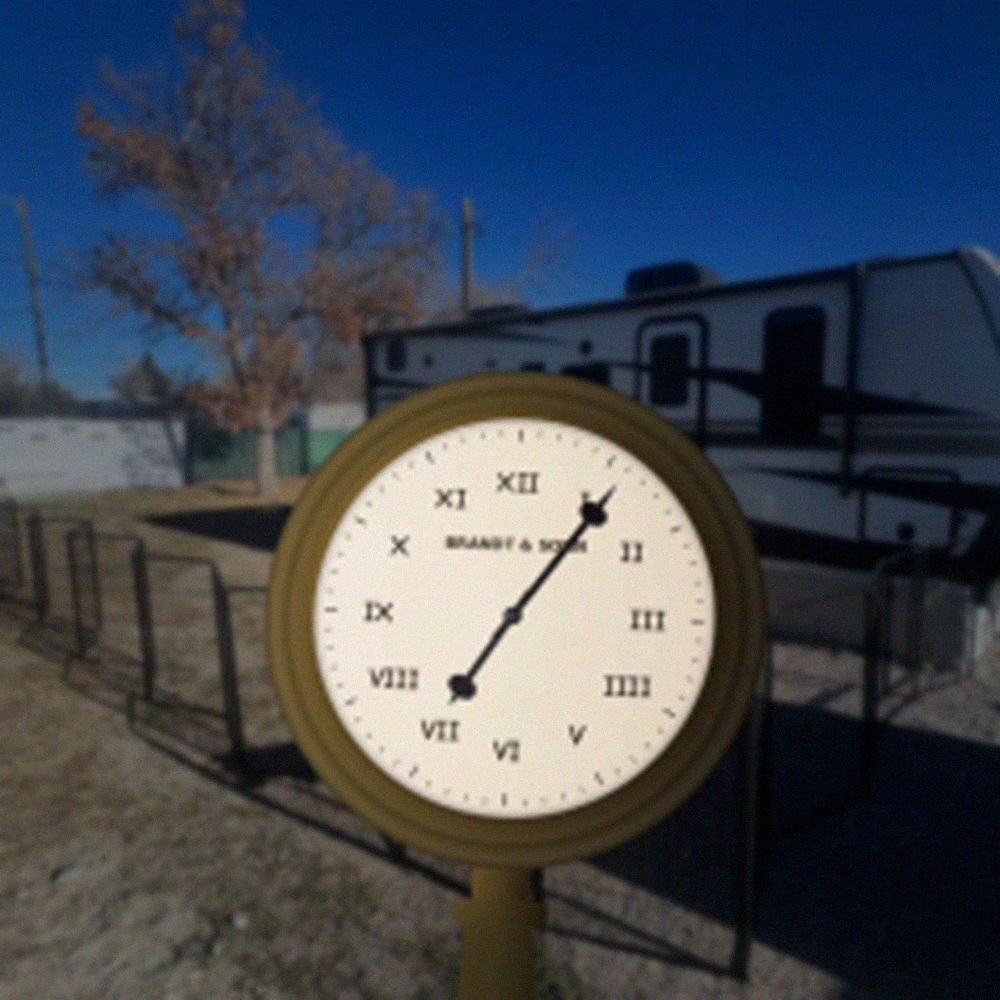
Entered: 7.06
